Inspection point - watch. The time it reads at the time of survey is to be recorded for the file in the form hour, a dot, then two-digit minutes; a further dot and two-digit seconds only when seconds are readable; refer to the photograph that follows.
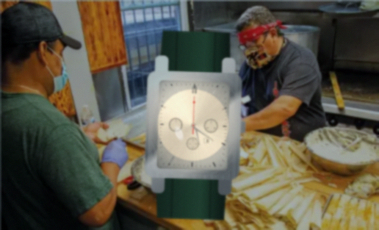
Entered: 5.21
